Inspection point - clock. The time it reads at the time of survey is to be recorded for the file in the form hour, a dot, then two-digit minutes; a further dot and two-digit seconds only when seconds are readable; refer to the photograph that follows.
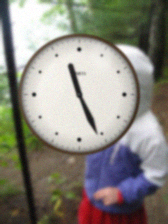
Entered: 11.26
